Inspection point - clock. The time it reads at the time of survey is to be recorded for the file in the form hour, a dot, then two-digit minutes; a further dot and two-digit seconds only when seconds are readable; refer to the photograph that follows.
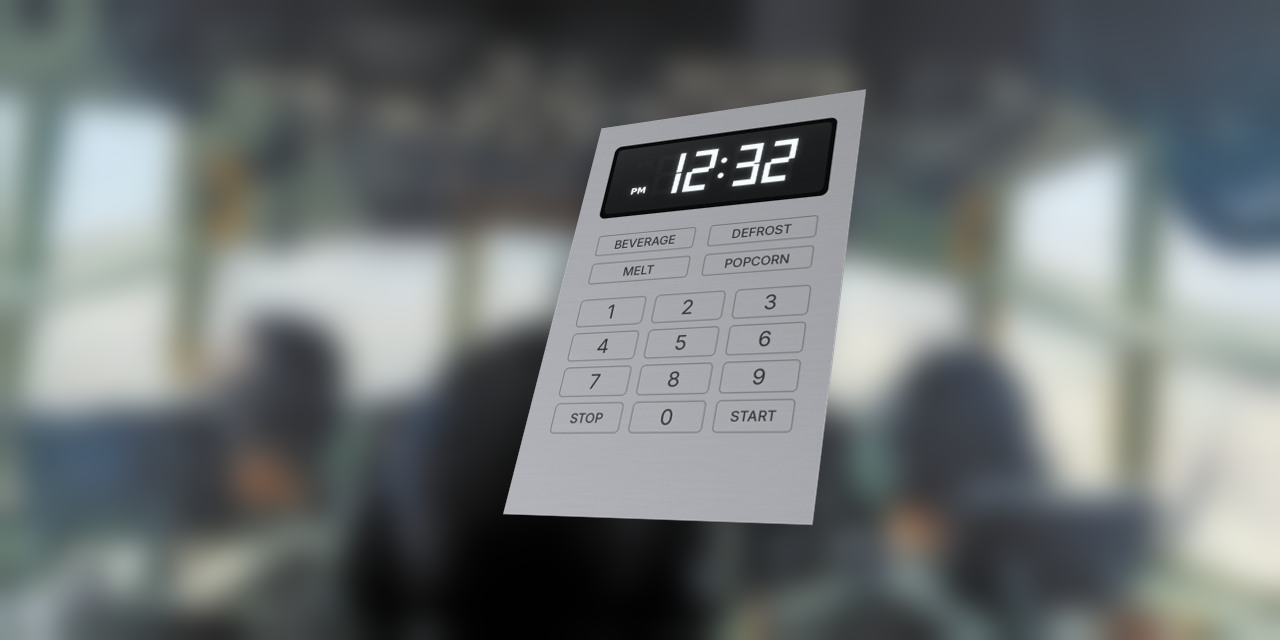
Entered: 12.32
